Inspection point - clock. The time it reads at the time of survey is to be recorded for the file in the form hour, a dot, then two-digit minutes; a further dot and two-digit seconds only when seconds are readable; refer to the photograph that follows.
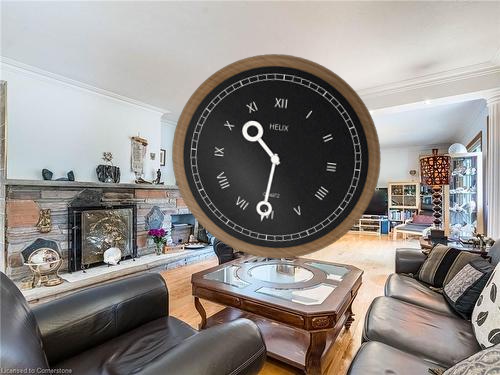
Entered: 10.31
